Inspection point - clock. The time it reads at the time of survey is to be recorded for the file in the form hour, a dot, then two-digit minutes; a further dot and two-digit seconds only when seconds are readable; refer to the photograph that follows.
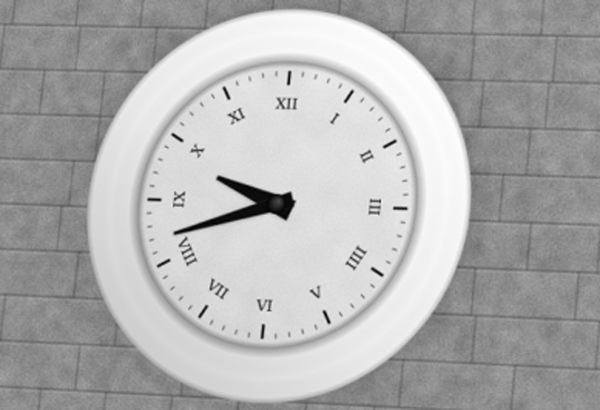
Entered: 9.42
